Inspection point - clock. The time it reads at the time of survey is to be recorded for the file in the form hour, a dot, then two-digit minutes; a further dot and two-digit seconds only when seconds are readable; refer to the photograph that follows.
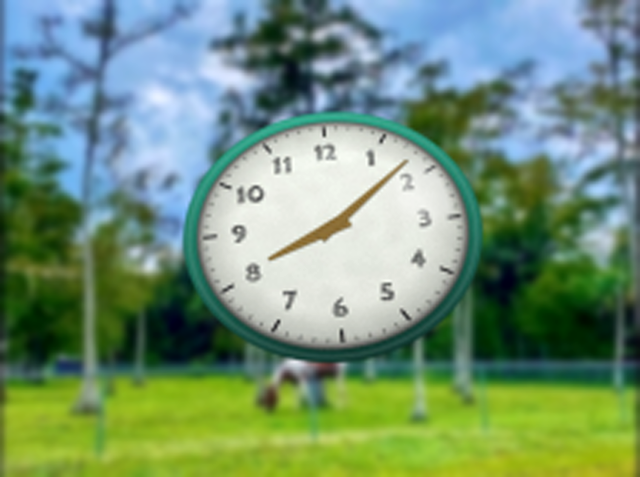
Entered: 8.08
